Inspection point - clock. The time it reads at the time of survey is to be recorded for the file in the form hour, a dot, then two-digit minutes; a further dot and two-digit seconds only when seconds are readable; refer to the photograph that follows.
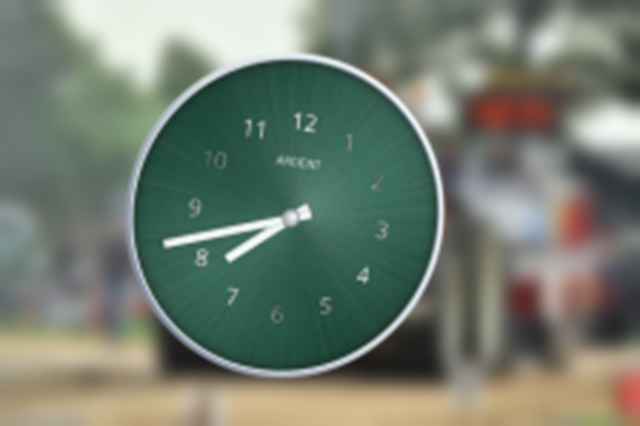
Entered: 7.42
